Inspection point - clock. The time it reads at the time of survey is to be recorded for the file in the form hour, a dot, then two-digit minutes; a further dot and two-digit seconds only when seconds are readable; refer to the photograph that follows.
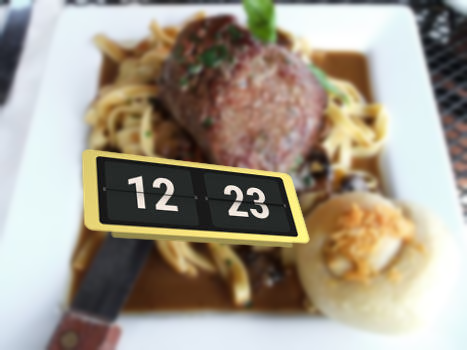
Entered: 12.23
